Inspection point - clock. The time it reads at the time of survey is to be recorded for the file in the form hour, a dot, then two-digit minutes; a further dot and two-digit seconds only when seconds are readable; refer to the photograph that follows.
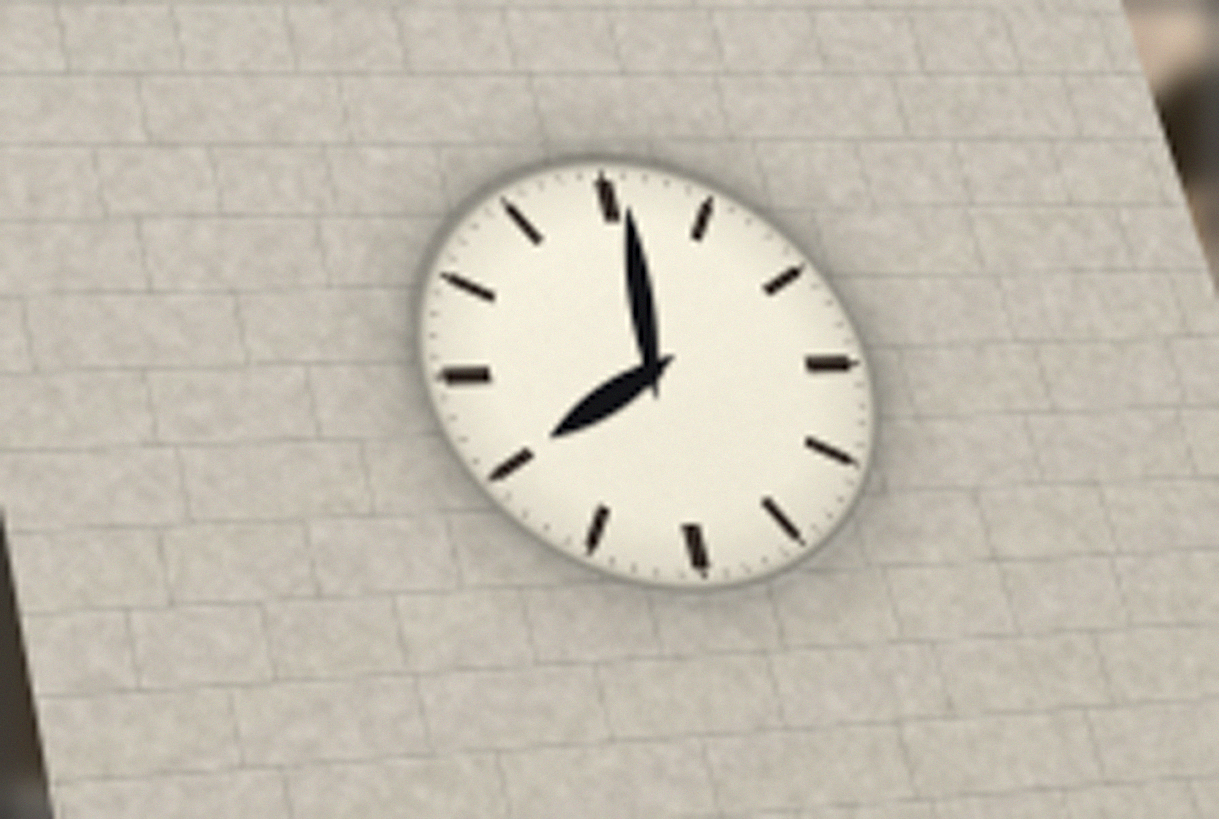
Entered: 8.01
